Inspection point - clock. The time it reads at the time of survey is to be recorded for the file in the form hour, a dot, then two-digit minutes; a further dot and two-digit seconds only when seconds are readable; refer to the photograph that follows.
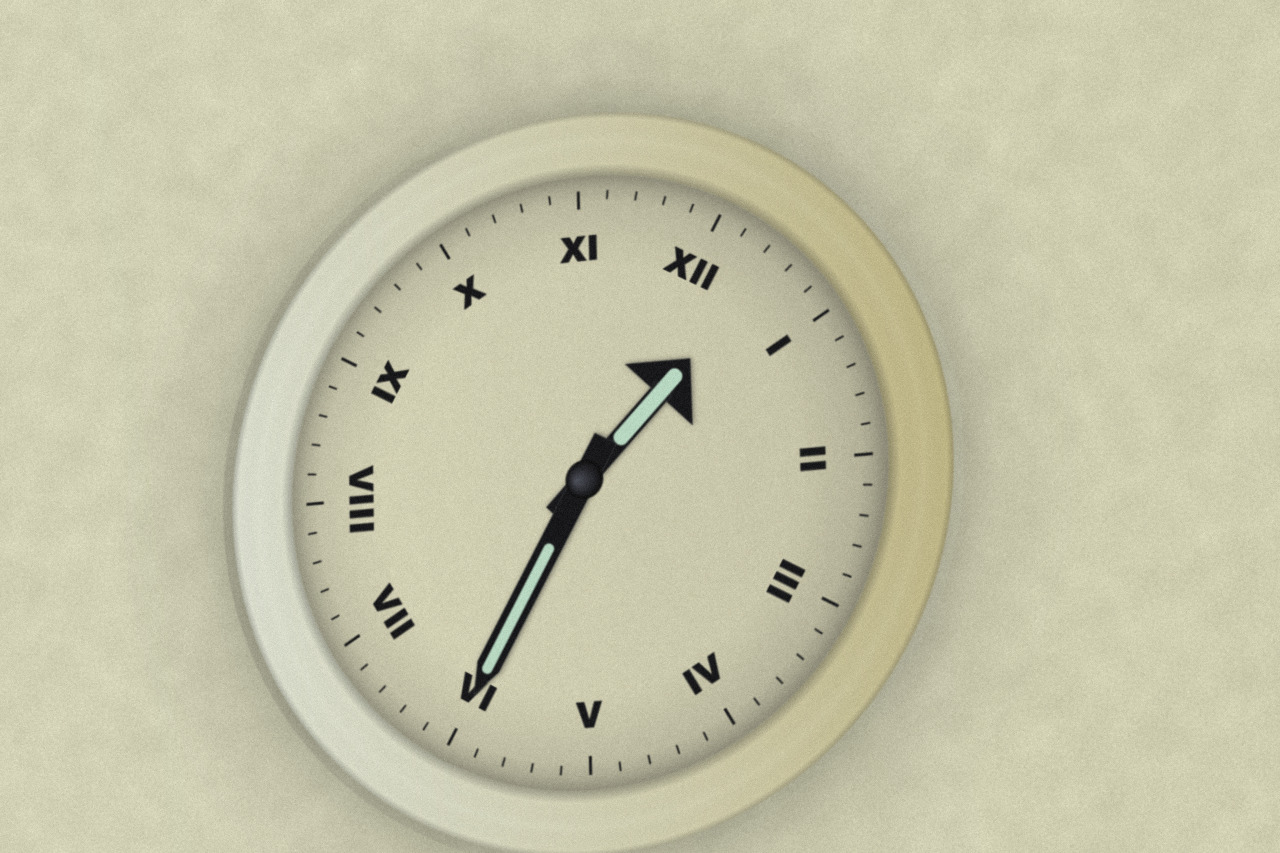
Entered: 12.30
